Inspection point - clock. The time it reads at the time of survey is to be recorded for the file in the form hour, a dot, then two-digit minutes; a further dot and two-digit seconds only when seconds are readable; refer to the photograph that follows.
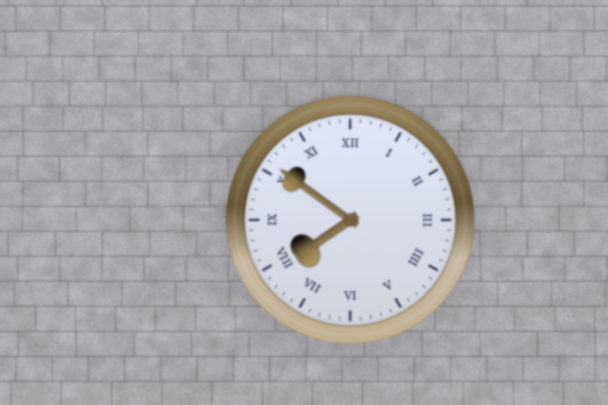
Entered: 7.51
